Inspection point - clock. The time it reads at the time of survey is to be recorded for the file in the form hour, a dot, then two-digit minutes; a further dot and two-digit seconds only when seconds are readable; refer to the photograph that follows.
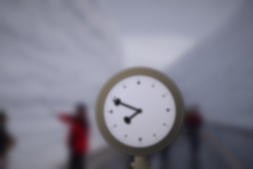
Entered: 7.49
